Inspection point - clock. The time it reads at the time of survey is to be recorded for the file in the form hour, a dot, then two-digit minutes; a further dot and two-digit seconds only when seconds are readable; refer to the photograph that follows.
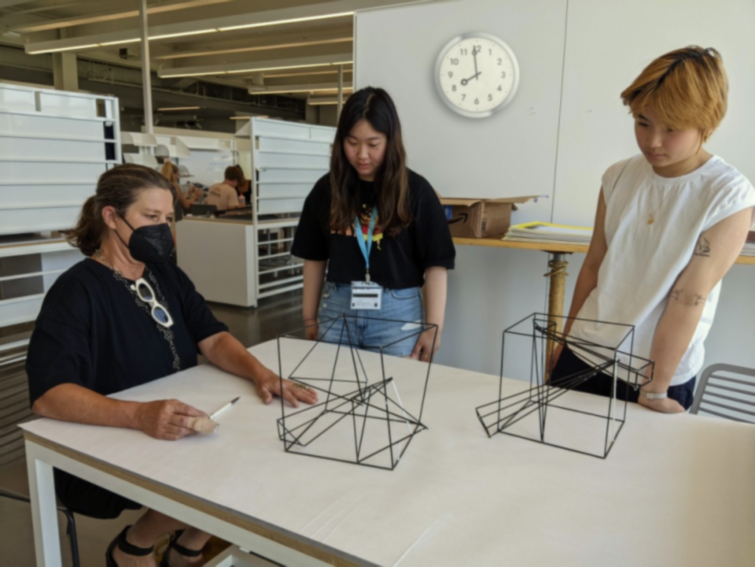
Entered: 7.59
